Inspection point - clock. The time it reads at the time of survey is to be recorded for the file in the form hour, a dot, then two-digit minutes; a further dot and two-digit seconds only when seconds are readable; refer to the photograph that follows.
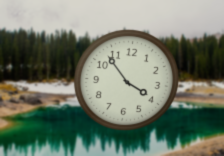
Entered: 3.53
